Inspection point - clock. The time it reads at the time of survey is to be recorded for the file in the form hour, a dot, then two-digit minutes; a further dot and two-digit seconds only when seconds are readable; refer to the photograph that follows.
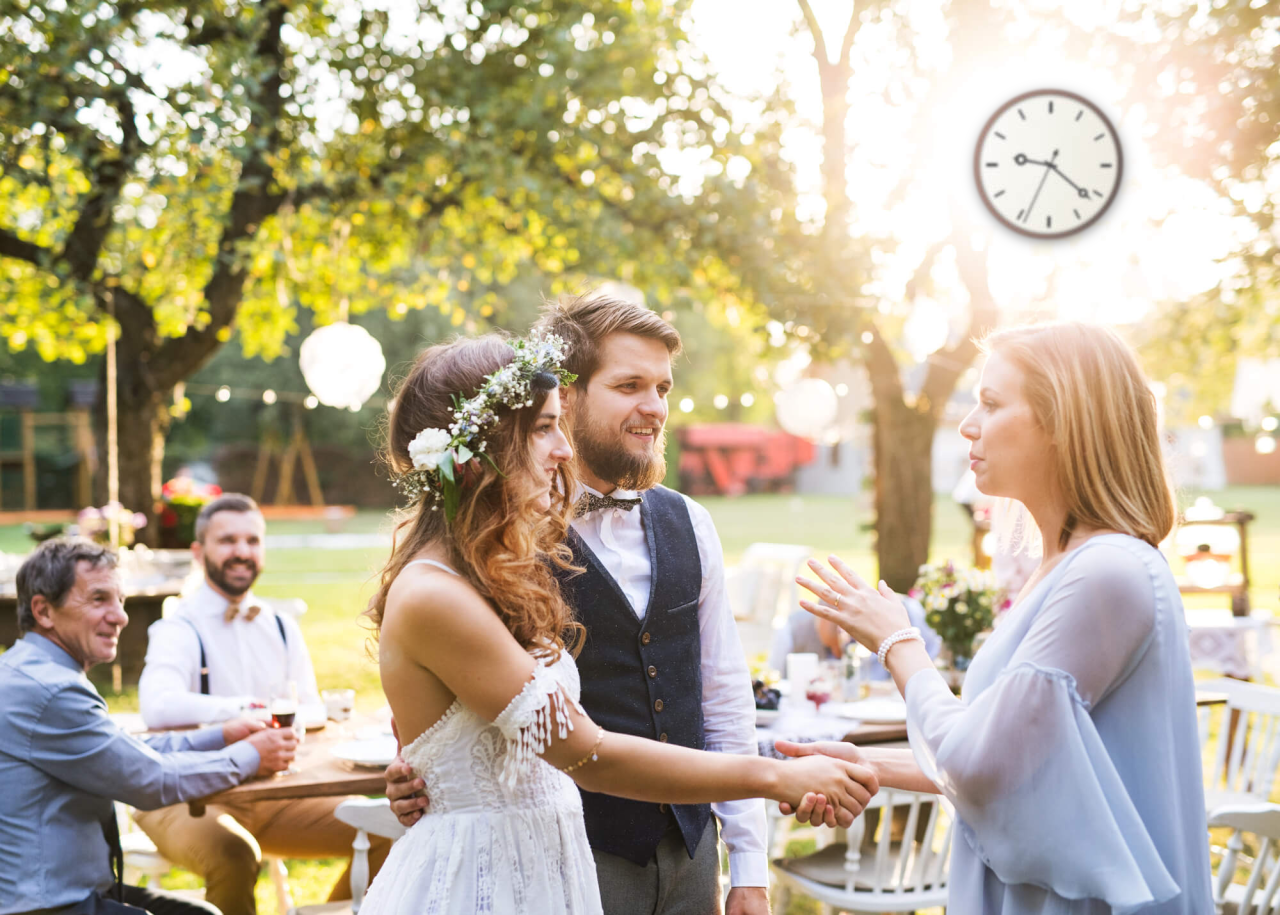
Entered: 9.21.34
